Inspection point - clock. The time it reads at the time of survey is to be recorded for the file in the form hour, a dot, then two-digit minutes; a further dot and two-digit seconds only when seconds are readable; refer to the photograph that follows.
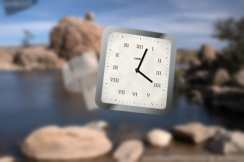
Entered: 4.03
